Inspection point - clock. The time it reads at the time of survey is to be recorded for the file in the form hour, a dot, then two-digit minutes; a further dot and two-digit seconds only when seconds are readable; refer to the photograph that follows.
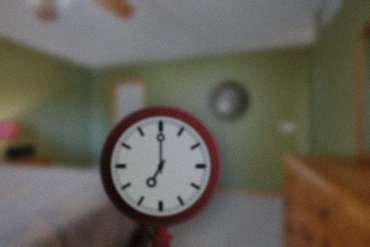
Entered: 7.00
